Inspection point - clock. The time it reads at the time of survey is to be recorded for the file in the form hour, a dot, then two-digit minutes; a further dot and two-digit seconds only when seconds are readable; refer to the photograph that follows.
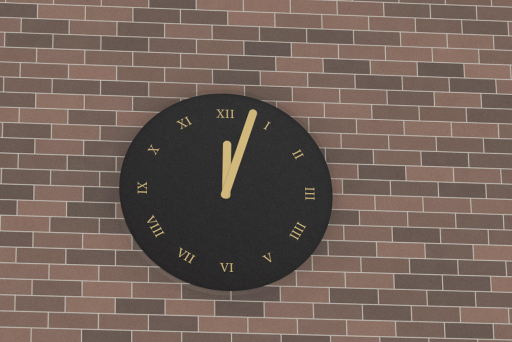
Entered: 12.03
